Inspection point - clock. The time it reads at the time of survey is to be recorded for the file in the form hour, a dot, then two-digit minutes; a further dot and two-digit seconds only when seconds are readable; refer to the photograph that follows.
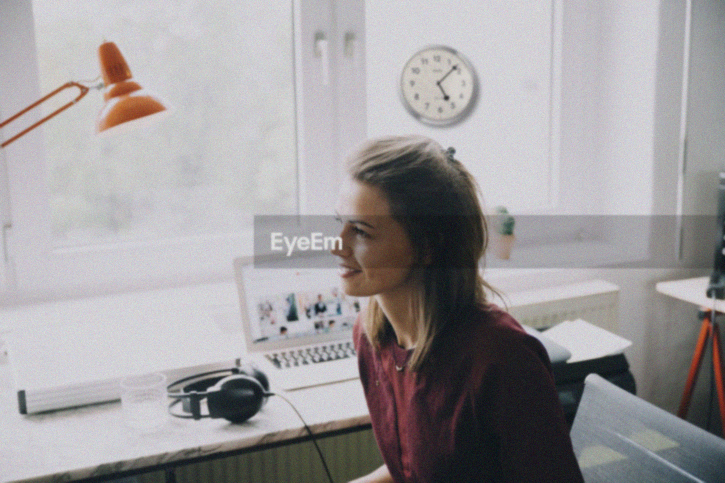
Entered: 5.08
